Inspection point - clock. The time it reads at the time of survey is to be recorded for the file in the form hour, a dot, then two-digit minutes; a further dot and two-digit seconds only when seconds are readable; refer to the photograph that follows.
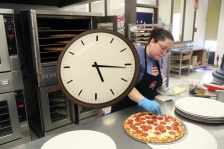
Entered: 5.16
